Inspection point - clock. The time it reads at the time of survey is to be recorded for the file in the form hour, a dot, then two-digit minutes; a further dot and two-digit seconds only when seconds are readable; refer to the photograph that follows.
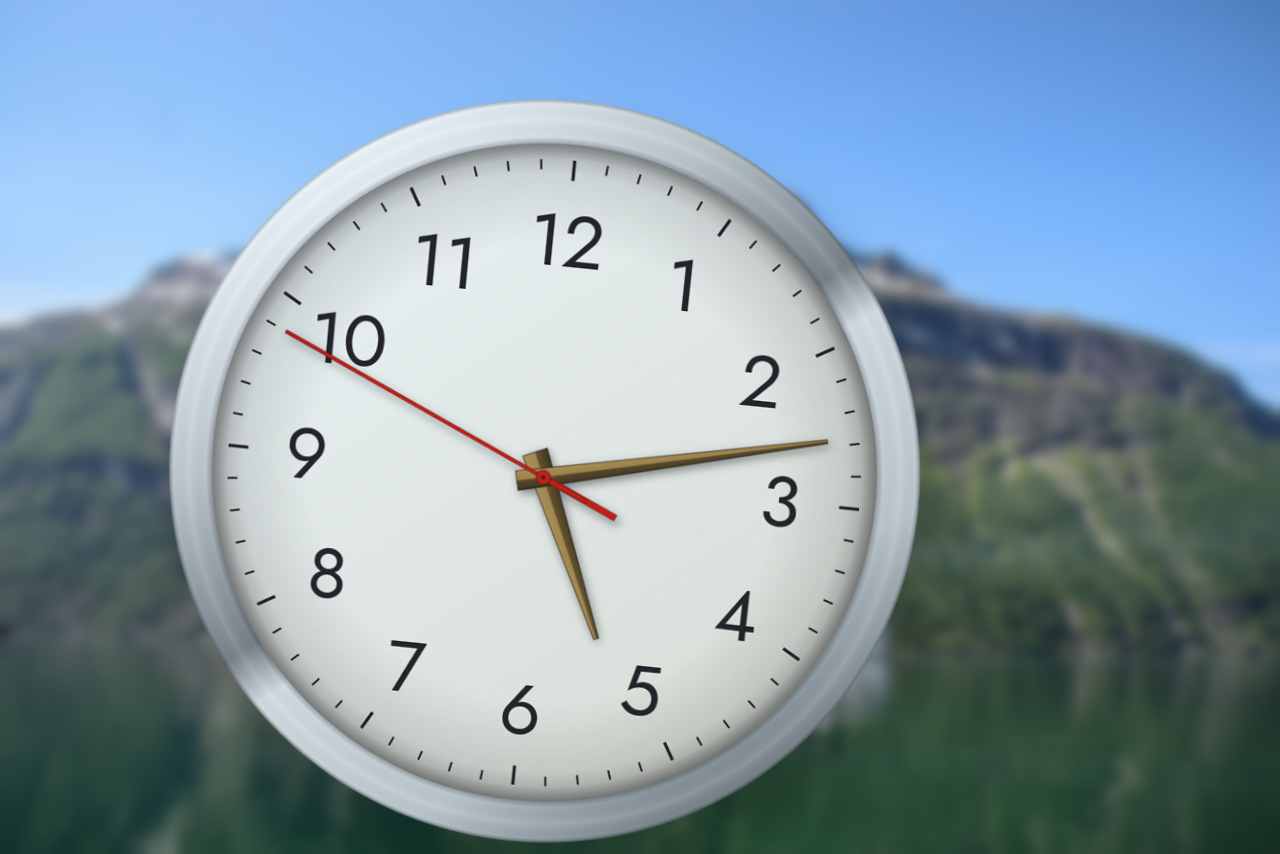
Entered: 5.12.49
